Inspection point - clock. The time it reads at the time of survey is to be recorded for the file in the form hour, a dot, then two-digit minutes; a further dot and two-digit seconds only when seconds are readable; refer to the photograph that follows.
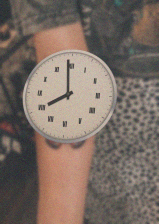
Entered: 7.59
